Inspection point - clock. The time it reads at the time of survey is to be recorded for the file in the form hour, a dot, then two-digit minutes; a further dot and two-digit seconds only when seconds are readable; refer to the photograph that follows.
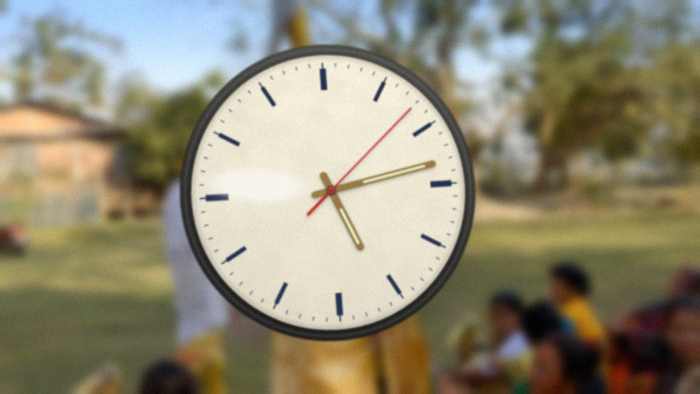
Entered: 5.13.08
